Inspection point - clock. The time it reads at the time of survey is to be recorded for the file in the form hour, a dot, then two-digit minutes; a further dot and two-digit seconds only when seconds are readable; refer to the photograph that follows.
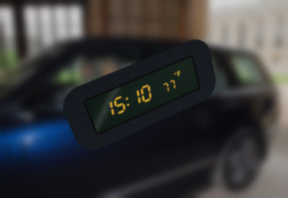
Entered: 15.10
